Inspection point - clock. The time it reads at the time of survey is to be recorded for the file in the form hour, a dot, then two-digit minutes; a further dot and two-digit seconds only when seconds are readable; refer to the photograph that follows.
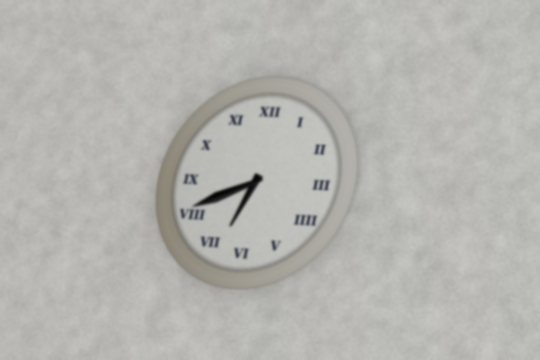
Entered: 6.41
